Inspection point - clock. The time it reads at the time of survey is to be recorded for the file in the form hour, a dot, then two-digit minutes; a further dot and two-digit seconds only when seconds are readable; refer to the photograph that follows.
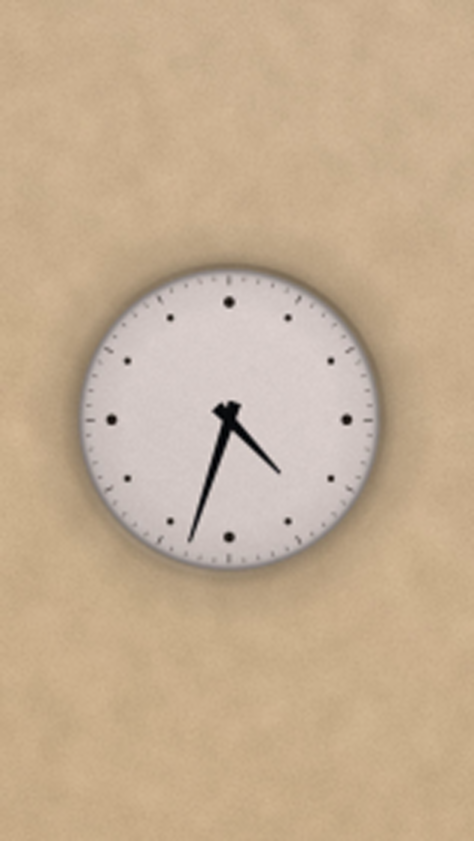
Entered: 4.33
